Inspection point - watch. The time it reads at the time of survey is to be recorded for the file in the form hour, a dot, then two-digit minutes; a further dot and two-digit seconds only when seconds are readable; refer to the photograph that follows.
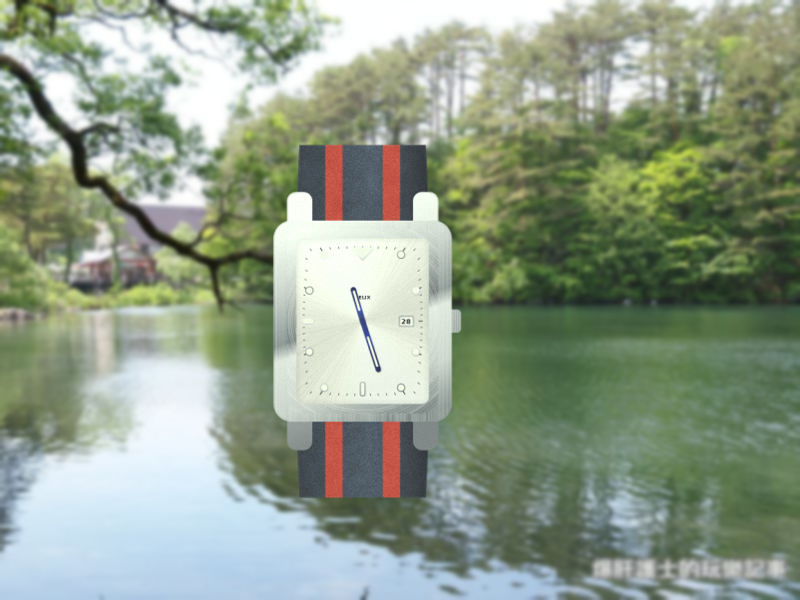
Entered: 11.27
